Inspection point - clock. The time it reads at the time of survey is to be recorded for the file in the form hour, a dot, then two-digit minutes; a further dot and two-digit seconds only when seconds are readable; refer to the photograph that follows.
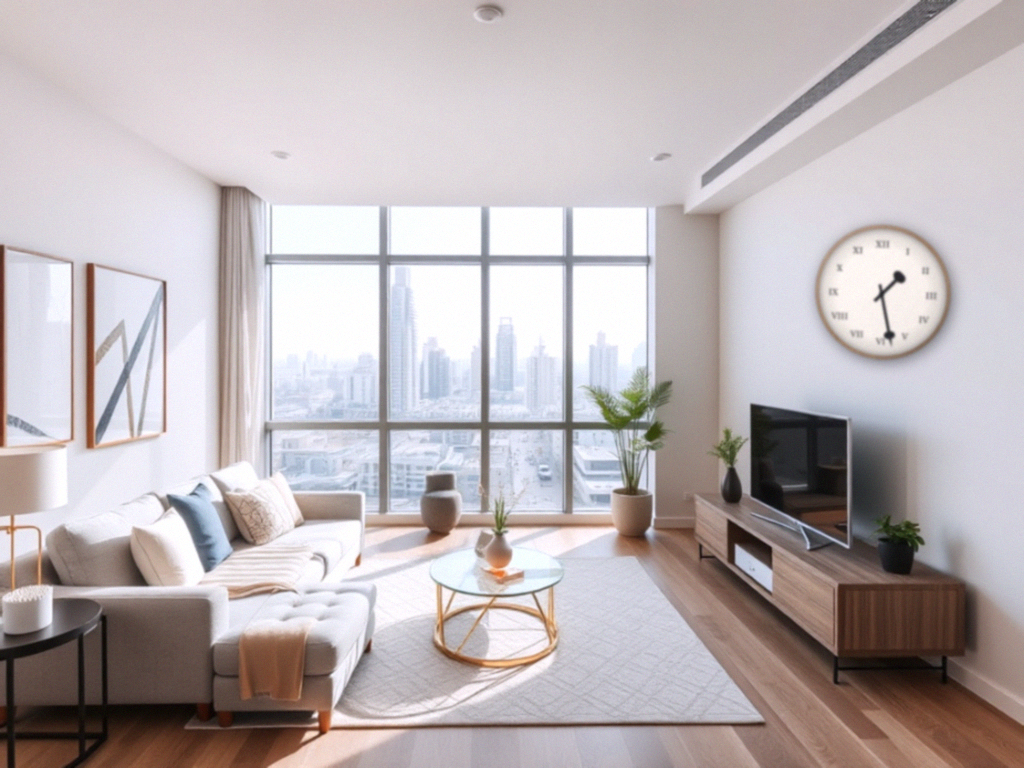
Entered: 1.28
